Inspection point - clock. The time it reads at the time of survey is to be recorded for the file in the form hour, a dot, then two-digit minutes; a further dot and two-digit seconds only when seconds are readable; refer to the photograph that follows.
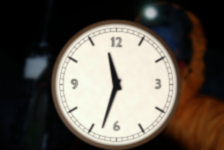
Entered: 11.33
